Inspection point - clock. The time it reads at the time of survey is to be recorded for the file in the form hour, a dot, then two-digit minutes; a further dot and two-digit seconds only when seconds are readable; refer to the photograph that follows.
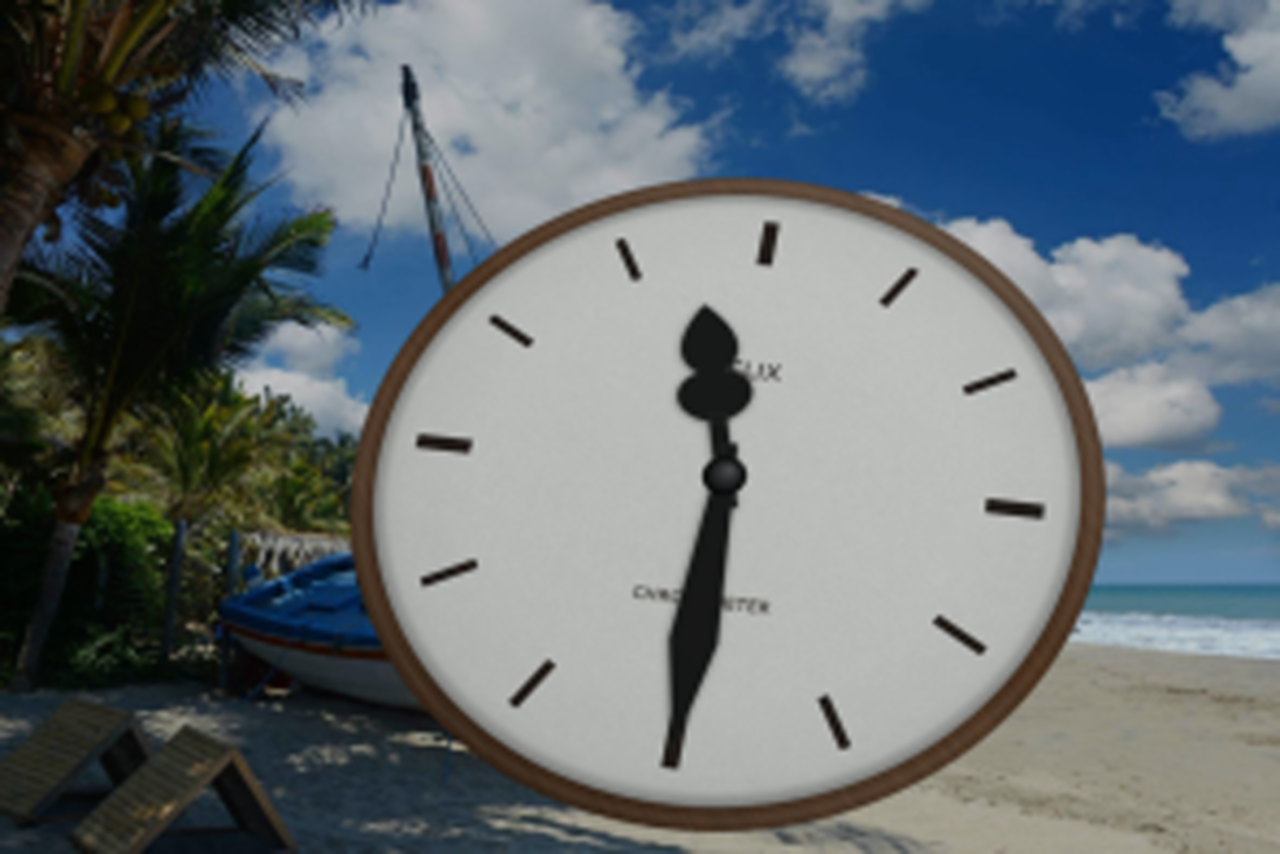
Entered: 11.30
